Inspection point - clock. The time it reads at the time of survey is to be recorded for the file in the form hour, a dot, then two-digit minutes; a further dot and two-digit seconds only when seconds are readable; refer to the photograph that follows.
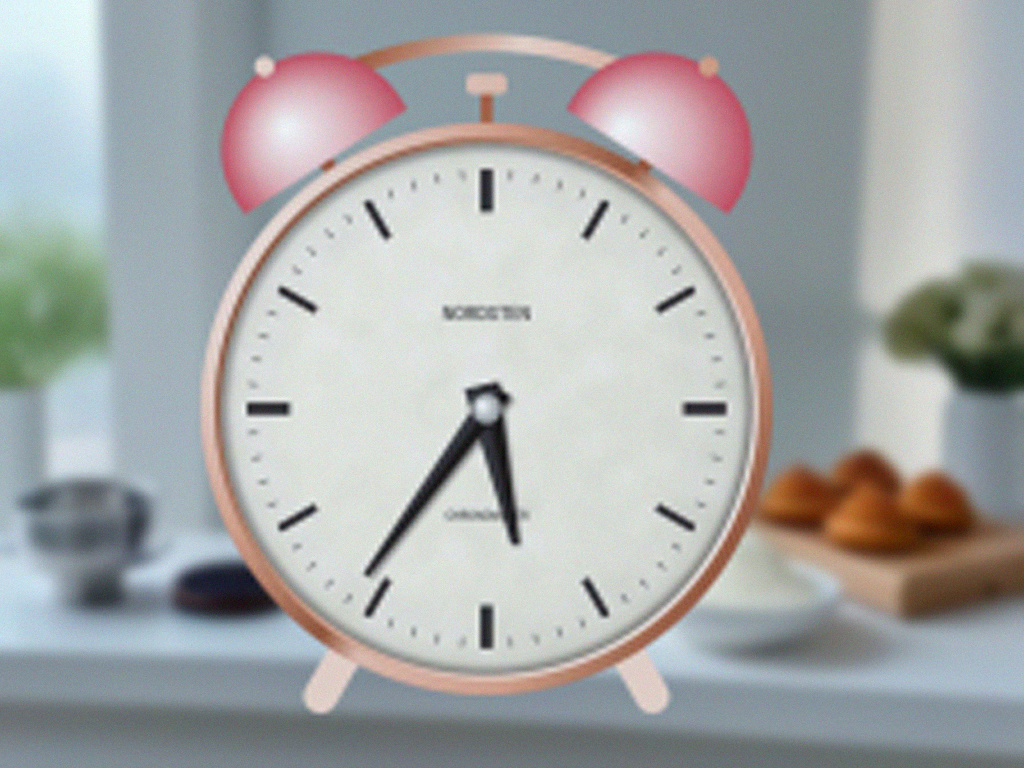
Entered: 5.36
